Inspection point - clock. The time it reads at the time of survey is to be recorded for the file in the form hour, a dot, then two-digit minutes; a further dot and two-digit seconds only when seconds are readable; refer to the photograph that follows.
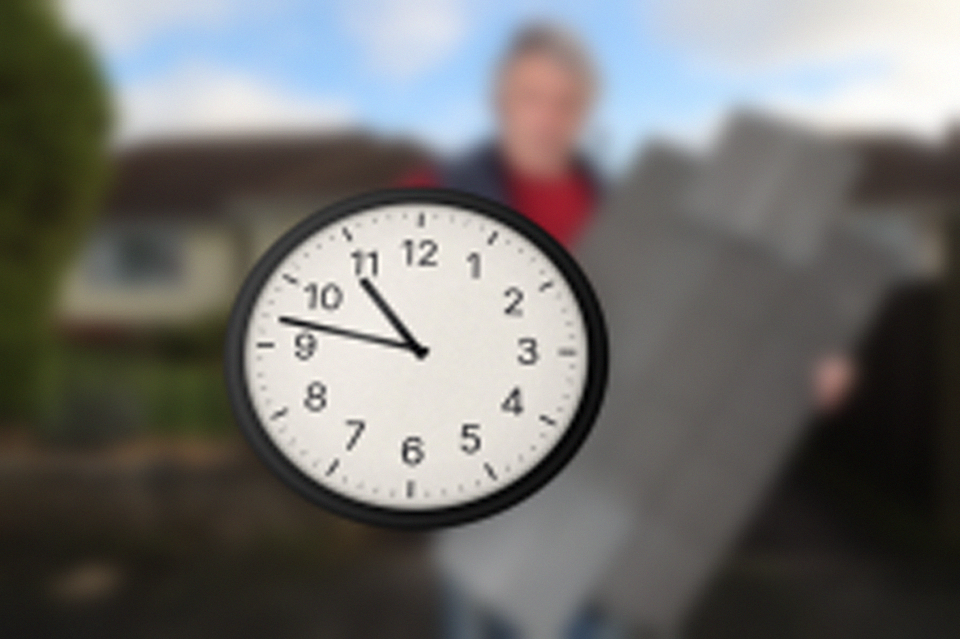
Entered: 10.47
